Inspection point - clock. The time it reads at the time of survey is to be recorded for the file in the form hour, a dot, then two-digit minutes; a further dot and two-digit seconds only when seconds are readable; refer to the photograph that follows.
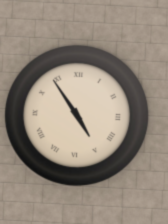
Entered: 4.54
